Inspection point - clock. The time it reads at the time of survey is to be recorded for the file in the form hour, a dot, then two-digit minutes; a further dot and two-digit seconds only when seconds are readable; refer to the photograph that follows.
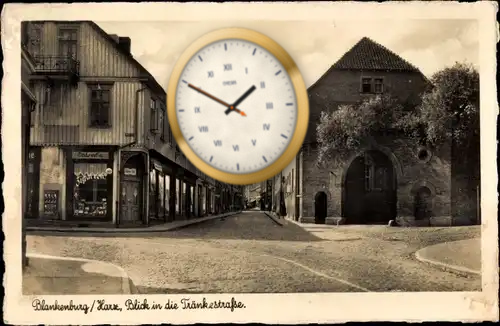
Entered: 1.49.50
